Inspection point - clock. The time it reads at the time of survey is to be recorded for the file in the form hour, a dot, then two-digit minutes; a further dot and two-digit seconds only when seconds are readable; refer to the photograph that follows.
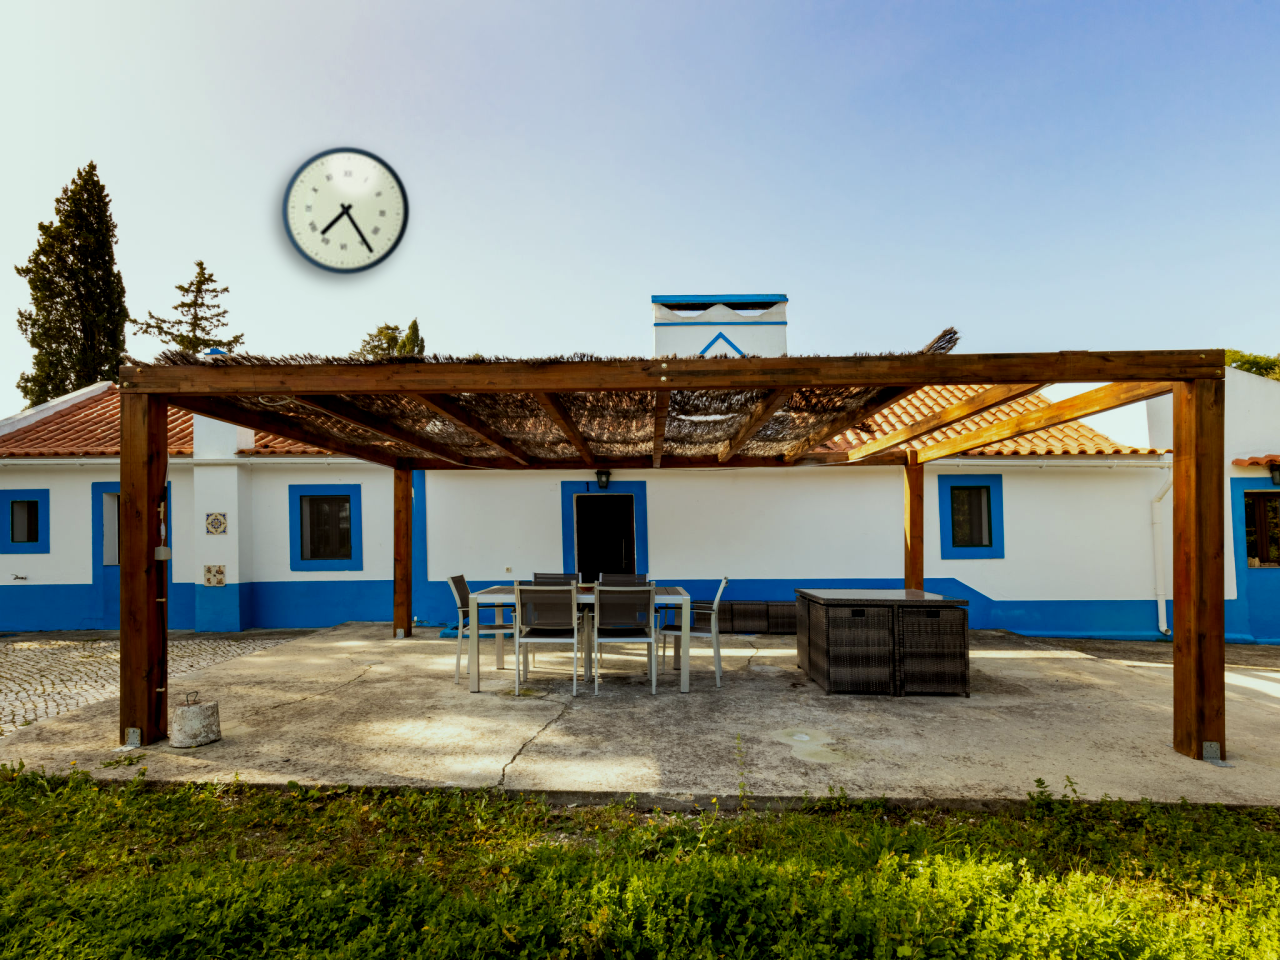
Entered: 7.24
